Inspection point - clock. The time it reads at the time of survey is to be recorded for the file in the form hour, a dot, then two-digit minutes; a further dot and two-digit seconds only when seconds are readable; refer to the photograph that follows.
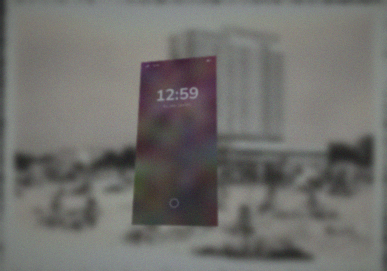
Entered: 12.59
